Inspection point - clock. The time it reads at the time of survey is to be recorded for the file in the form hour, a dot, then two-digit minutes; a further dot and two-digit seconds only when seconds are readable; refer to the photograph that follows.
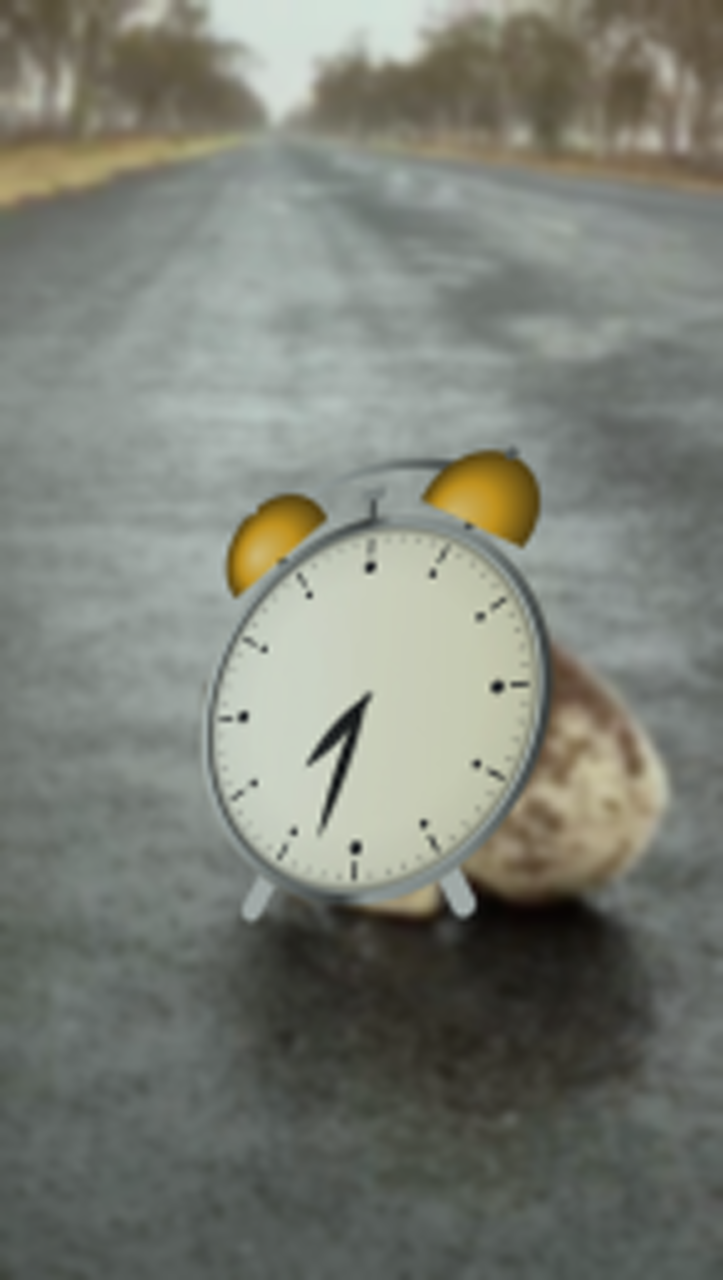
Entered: 7.33
